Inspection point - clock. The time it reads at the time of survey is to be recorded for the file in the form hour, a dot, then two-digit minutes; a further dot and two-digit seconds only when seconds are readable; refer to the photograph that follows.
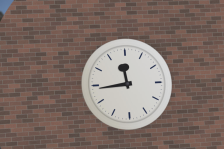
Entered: 11.44
